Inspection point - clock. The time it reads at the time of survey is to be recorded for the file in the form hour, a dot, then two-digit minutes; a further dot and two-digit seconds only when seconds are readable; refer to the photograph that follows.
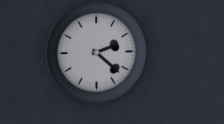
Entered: 2.22
